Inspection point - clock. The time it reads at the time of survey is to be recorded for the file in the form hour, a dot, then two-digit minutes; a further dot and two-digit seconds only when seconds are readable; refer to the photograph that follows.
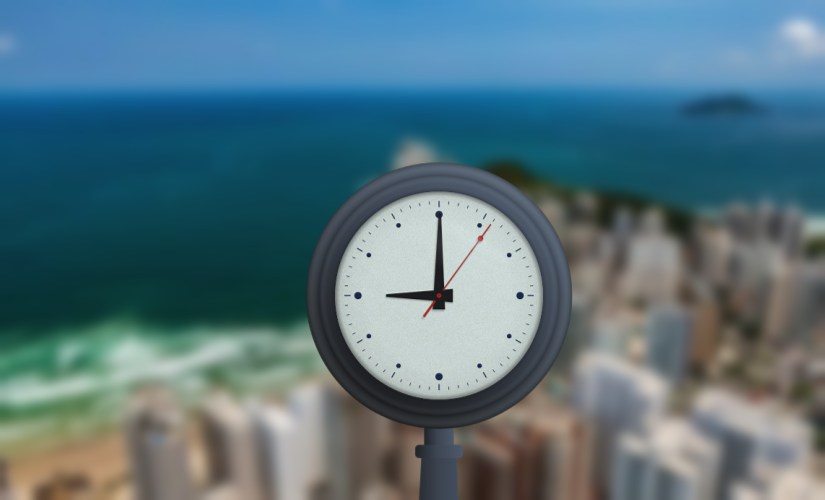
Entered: 9.00.06
